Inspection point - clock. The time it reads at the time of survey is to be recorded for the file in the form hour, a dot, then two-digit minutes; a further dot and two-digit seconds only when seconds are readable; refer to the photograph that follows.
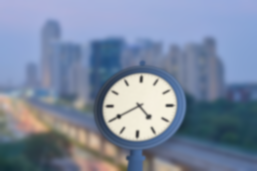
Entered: 4.40
